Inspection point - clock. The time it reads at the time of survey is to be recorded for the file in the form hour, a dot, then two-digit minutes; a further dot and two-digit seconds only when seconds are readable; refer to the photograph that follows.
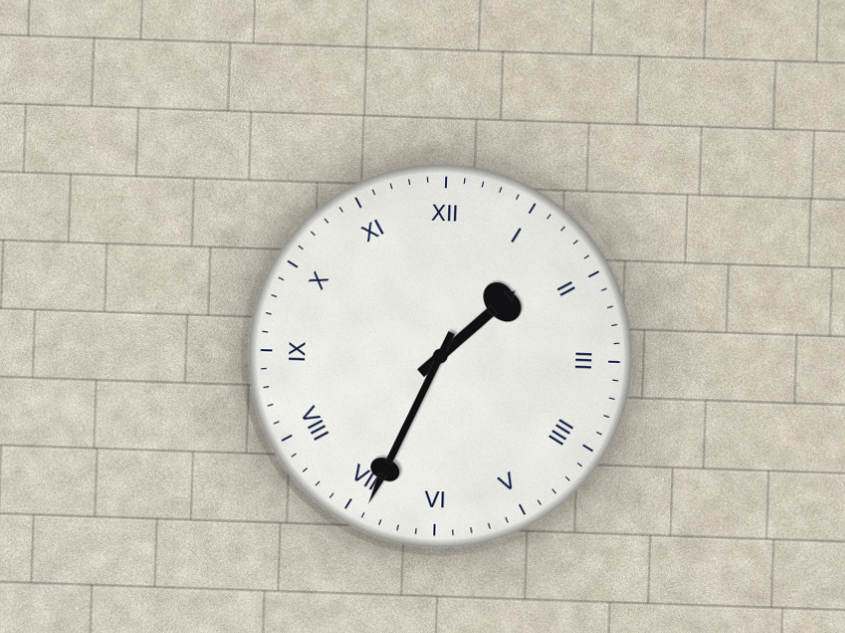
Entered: 1.34
